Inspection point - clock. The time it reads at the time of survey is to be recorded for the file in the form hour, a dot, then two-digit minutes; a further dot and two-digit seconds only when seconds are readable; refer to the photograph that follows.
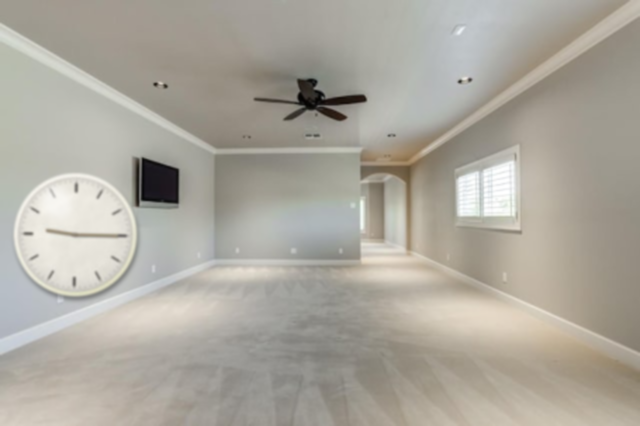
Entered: 9.15
